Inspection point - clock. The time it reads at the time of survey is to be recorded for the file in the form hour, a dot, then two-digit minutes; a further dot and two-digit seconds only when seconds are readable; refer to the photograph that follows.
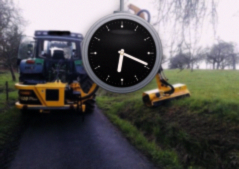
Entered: 6.19
